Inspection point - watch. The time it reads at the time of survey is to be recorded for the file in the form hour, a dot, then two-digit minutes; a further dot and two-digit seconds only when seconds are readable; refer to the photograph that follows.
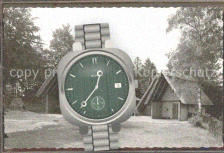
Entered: 12.37
